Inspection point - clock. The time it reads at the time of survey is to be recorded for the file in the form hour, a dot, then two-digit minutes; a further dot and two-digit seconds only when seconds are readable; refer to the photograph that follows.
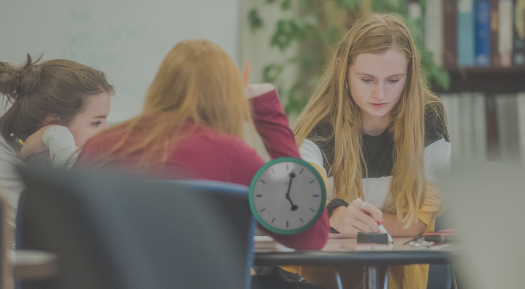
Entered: 5.02
